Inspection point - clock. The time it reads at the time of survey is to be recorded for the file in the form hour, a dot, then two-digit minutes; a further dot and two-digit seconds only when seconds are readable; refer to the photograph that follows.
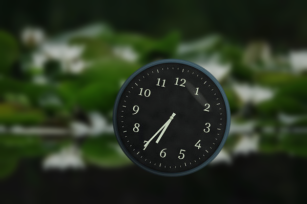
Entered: 6.35
